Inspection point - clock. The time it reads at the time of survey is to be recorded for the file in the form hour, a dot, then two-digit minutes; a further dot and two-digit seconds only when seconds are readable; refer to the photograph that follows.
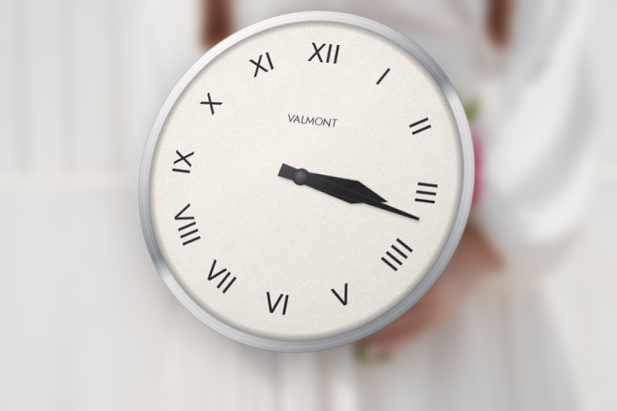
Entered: 3.17
